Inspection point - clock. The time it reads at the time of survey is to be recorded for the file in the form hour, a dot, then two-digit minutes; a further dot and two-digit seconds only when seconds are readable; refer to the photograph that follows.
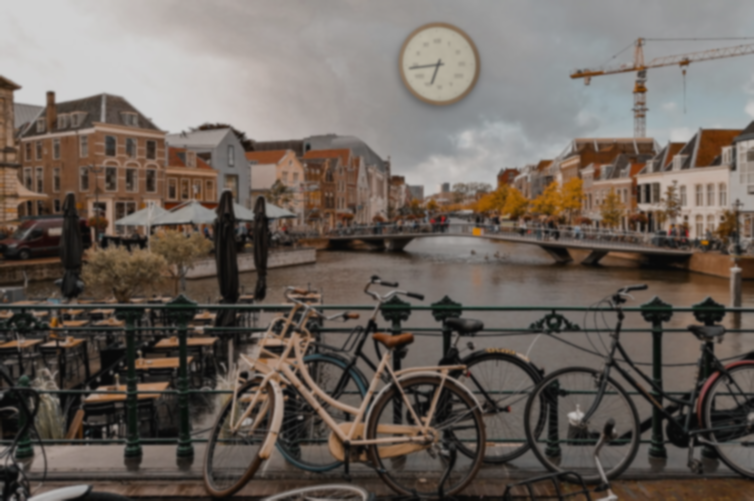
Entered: 6.44
